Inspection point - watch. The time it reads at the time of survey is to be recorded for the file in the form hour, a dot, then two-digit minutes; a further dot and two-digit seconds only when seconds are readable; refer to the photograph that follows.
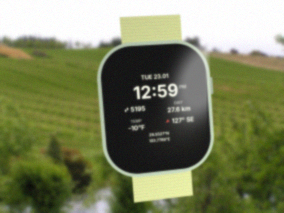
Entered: 12.59
